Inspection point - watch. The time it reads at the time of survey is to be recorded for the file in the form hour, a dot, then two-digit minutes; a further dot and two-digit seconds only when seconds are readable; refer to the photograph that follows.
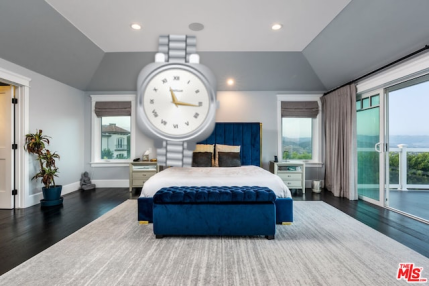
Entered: 11.16
